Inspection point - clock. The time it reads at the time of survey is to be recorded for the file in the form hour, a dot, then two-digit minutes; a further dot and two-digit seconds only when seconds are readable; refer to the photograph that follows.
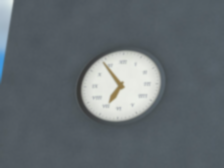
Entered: 6.54
